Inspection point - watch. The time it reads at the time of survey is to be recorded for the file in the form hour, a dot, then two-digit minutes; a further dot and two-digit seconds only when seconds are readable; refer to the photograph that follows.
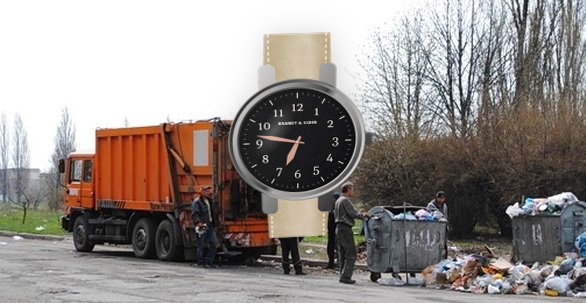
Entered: 6.47
